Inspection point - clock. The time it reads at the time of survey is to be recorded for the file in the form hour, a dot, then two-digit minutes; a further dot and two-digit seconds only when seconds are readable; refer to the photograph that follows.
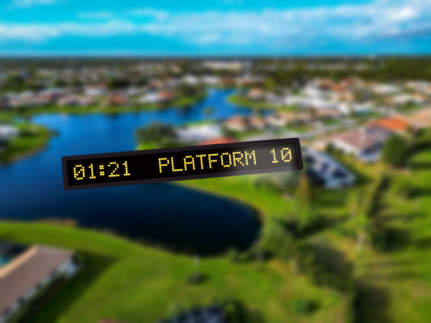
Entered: 1.21
